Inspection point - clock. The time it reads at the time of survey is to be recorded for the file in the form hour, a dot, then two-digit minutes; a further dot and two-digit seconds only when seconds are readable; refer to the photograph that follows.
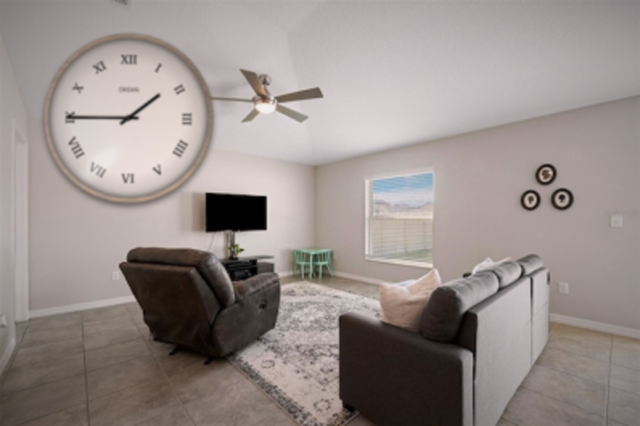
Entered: 1.45
